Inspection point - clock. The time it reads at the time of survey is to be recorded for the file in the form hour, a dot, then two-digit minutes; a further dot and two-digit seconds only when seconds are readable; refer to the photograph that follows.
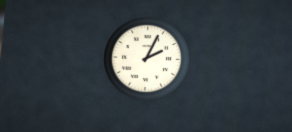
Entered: 2.04
